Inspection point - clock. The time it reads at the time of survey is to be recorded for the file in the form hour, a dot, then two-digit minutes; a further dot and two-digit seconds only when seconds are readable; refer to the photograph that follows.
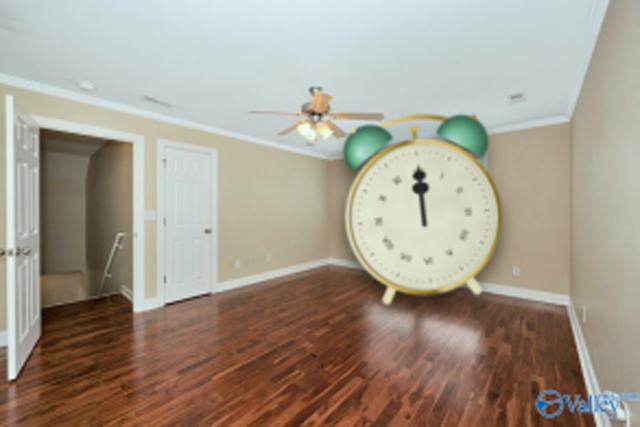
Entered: 12.00
